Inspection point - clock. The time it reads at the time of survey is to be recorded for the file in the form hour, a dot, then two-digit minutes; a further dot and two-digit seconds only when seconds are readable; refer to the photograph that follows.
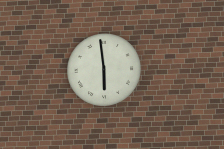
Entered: 5.59
